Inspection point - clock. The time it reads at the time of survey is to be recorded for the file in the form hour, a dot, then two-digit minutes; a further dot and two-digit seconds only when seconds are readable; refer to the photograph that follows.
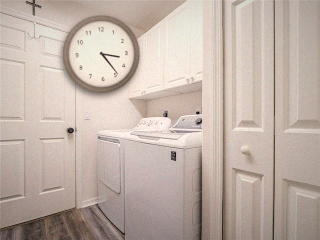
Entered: 3.24
